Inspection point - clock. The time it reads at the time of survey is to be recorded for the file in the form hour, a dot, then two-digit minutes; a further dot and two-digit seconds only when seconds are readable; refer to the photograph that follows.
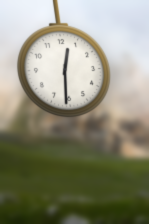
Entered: 12.31
